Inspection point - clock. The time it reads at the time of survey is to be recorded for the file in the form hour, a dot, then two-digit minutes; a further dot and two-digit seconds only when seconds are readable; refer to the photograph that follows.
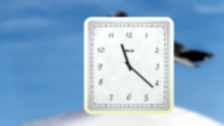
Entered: 11.22
